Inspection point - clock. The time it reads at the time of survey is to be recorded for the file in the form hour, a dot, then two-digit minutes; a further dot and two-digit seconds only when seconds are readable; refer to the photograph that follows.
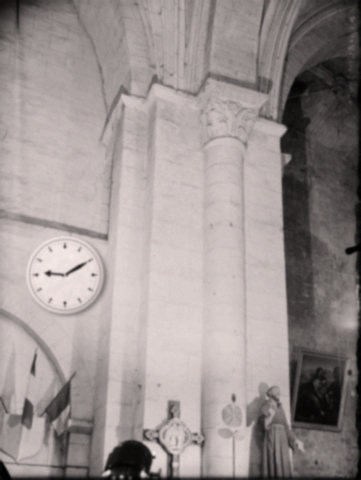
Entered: 9.10
